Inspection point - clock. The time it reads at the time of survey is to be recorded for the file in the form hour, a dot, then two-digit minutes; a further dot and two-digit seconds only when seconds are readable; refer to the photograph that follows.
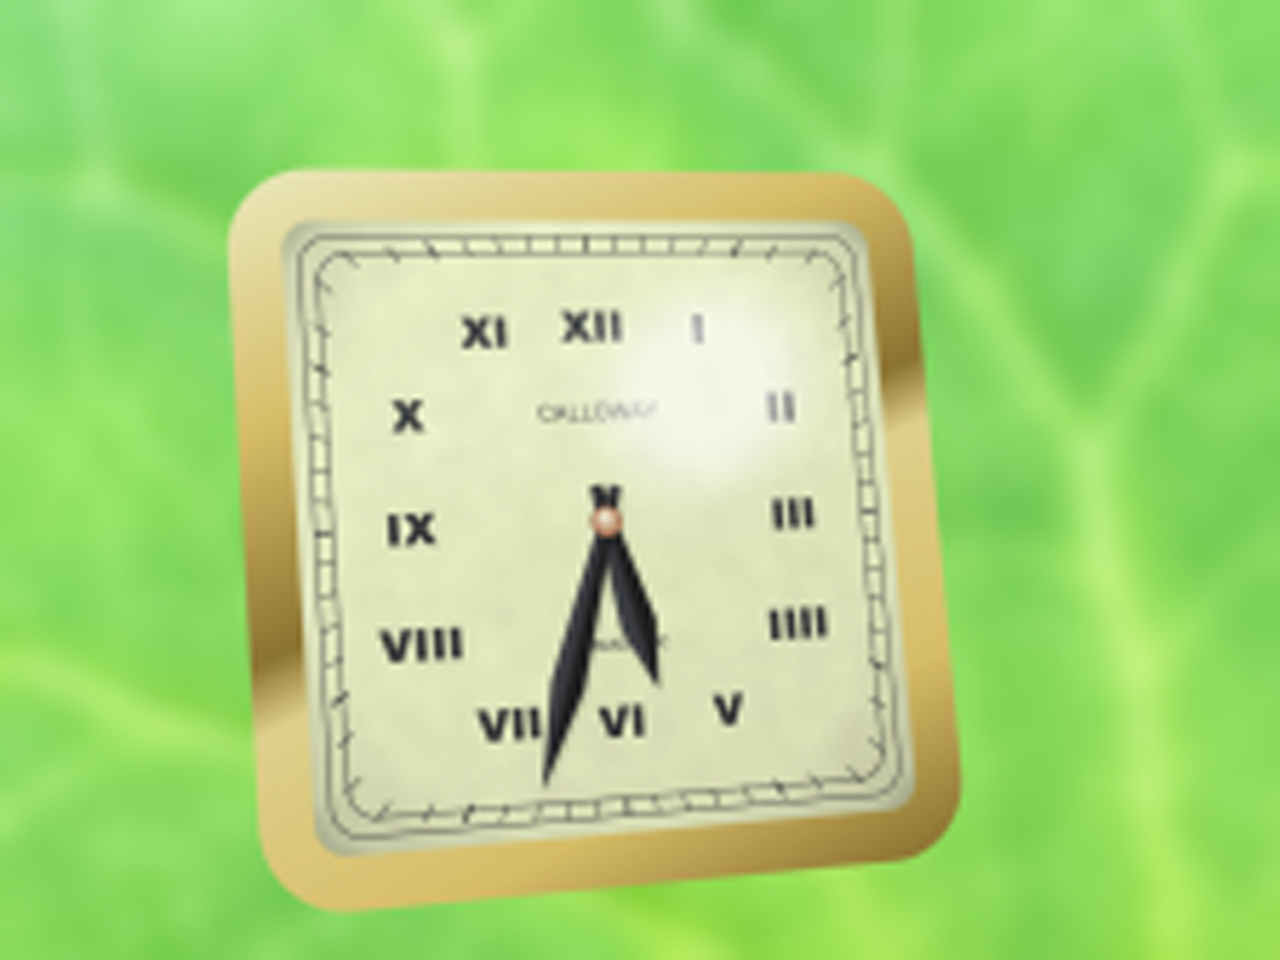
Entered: 5.33
